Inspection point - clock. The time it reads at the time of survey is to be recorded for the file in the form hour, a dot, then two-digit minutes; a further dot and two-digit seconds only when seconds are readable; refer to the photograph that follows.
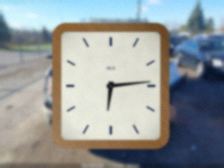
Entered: 6.14
